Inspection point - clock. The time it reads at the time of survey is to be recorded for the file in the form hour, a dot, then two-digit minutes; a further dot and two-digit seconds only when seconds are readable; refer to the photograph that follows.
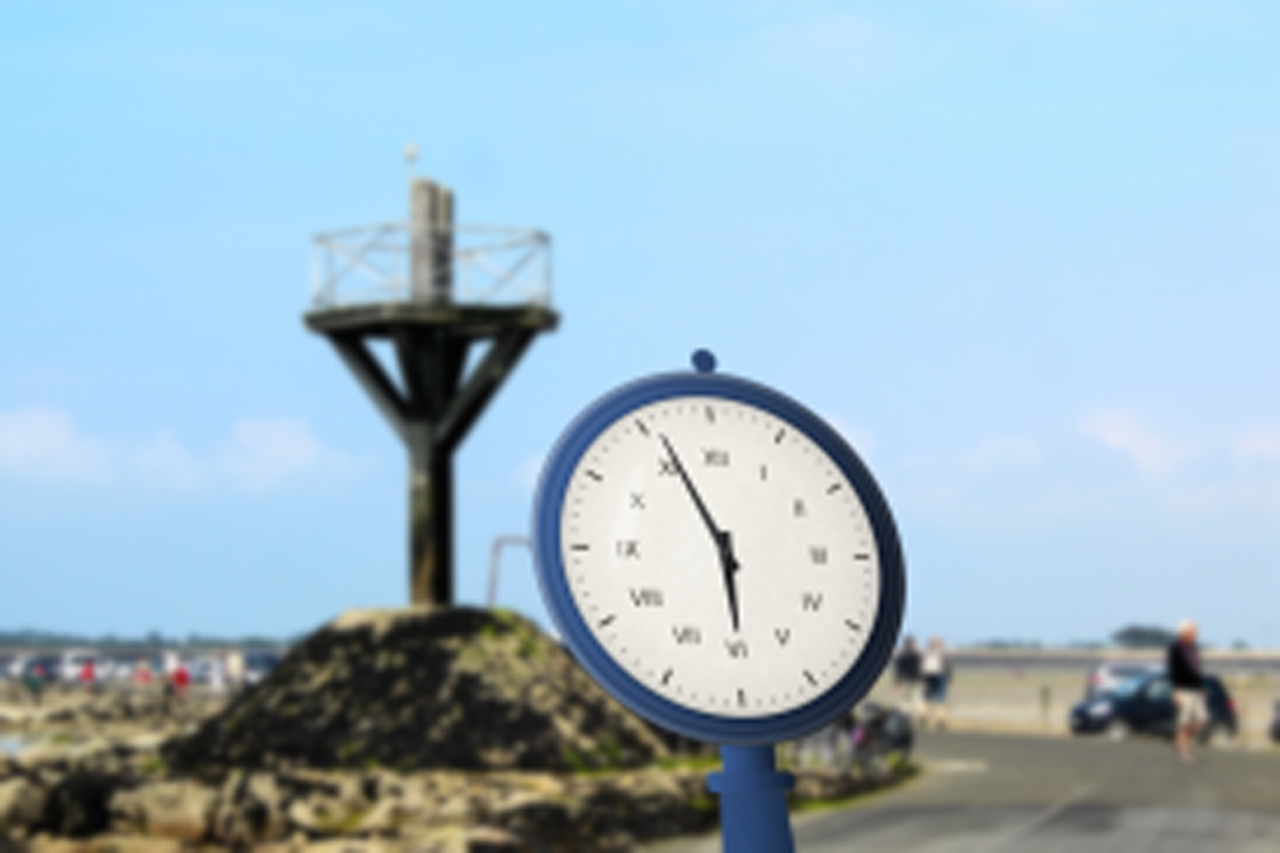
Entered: 5.56
